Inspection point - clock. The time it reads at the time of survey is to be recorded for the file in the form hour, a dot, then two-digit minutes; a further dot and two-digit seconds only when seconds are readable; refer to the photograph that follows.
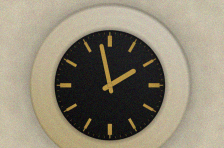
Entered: 1.58
